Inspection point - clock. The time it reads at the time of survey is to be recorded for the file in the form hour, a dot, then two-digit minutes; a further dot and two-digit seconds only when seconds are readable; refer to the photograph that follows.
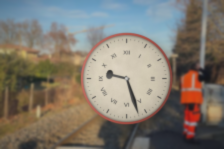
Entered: 9.27
